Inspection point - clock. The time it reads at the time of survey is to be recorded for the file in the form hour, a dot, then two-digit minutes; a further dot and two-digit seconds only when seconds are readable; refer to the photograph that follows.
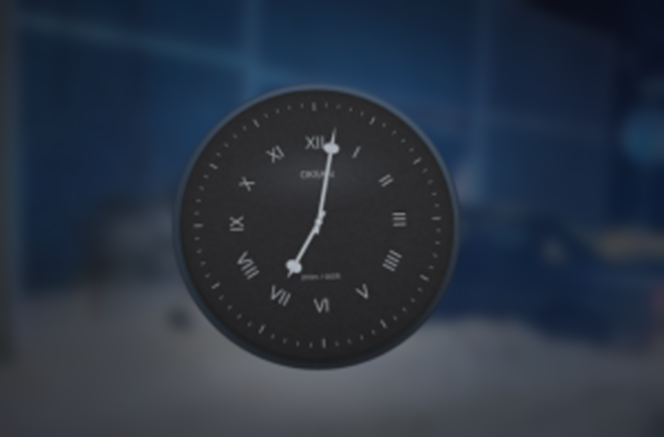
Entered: 7.02
